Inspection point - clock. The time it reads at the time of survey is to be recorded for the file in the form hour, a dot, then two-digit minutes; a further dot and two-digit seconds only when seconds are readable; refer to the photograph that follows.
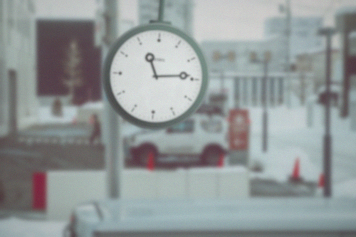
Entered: 11.14
